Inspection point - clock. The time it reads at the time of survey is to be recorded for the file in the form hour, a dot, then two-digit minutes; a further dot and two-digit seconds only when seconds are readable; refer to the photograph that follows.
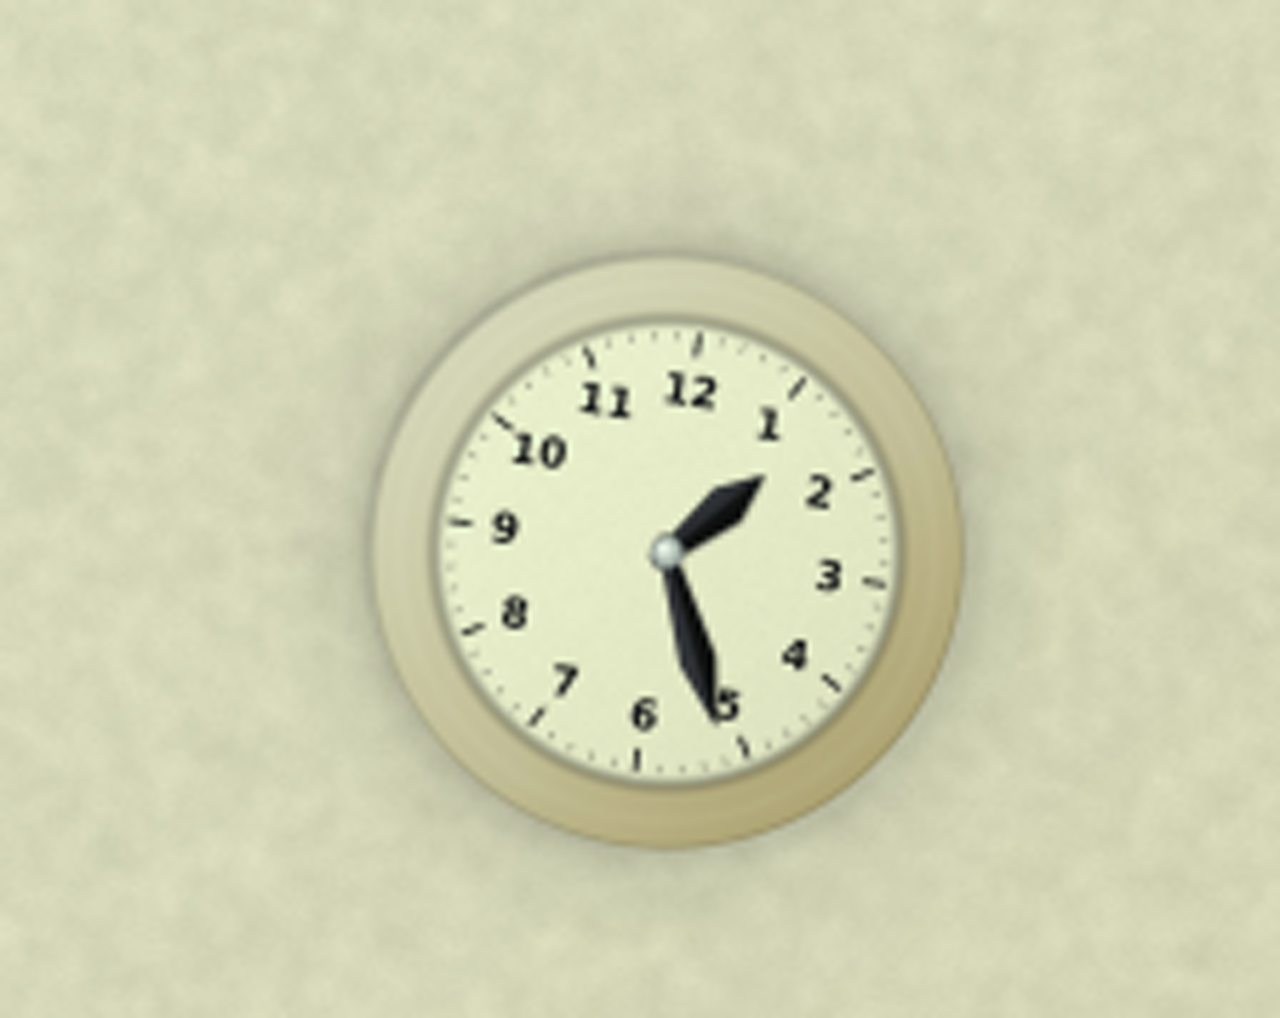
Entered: 1.26
